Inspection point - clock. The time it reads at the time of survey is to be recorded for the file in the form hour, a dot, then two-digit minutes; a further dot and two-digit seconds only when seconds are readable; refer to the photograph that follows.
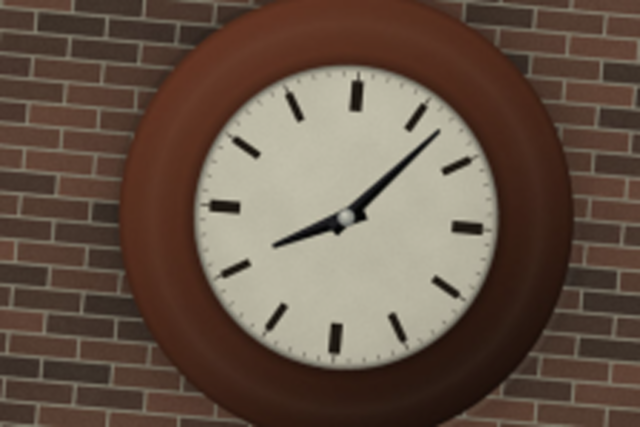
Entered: 8.07
